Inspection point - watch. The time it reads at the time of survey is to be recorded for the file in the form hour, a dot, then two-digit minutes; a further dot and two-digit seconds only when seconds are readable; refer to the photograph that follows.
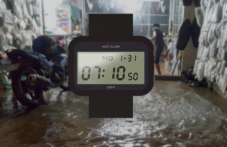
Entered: 7.10.50
